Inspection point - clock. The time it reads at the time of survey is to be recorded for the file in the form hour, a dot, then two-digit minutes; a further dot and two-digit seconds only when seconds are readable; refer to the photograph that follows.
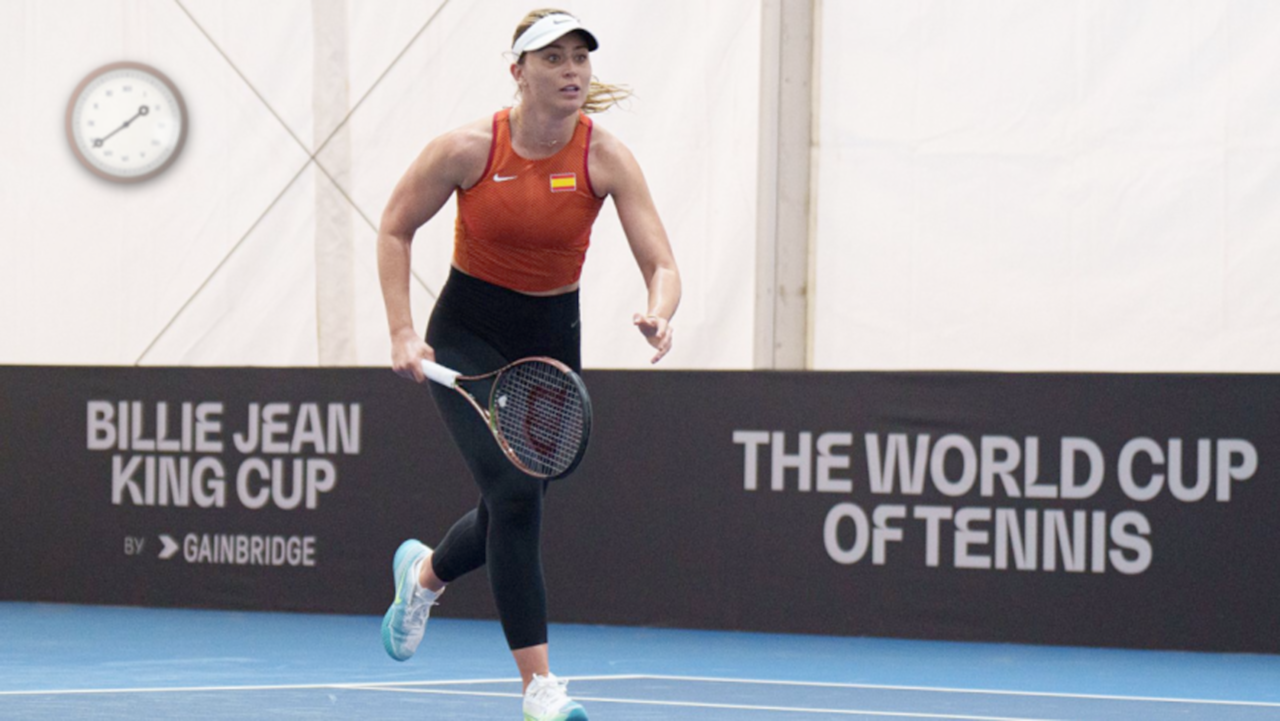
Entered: 1.39
